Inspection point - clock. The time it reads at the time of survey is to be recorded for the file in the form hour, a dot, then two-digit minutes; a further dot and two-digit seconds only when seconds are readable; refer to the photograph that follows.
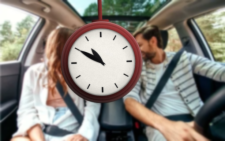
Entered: 10.50
